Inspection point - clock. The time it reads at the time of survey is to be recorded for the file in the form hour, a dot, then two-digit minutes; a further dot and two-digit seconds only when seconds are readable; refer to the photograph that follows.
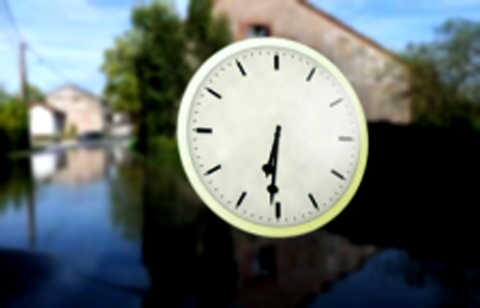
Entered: 6.31
